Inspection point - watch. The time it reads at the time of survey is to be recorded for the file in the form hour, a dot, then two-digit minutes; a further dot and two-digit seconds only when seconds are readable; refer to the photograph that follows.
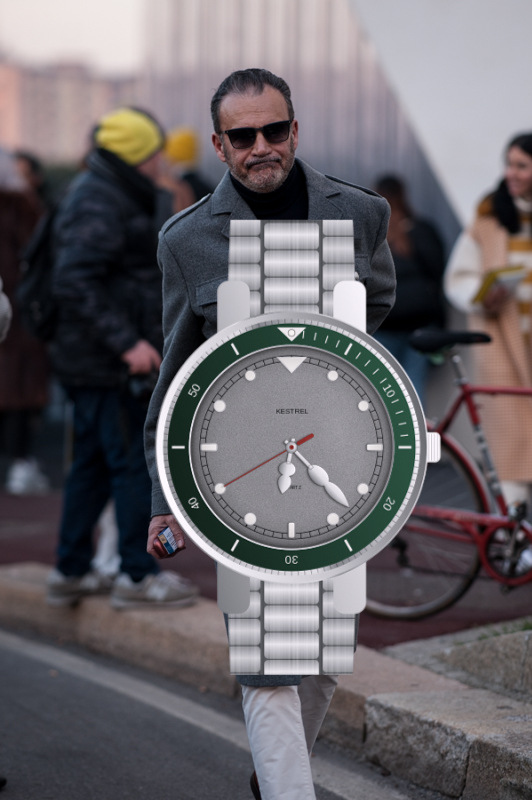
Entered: 6.22.40
